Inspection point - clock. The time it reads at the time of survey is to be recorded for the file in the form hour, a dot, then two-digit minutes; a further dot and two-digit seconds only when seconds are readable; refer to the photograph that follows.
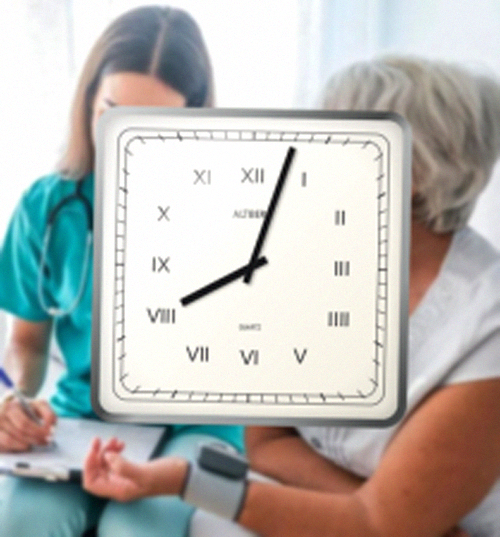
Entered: 8.03
